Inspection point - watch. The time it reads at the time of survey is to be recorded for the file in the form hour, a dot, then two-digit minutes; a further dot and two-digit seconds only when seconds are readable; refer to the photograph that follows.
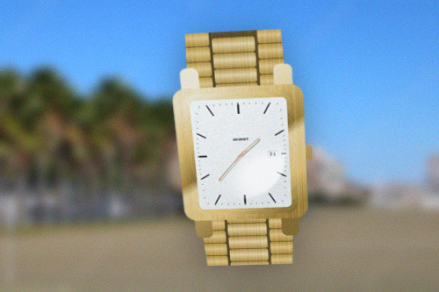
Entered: 1.37
